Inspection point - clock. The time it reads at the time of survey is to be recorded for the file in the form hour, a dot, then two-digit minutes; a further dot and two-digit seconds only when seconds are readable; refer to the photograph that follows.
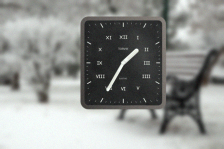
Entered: 1.35
